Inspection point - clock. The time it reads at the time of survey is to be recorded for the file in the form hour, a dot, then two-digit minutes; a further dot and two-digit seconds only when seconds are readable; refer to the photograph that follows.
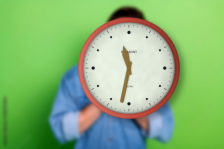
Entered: 11.32
